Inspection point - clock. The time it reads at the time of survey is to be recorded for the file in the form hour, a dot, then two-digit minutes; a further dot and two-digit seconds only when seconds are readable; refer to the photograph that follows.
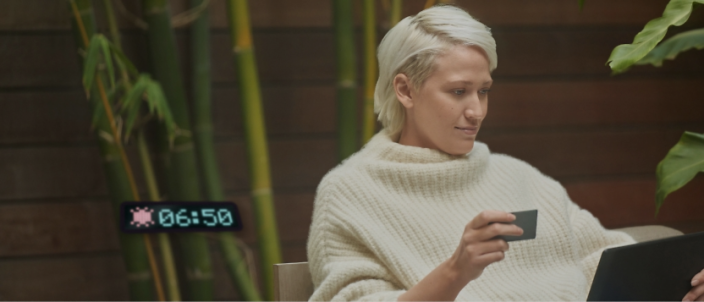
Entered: 6.50
